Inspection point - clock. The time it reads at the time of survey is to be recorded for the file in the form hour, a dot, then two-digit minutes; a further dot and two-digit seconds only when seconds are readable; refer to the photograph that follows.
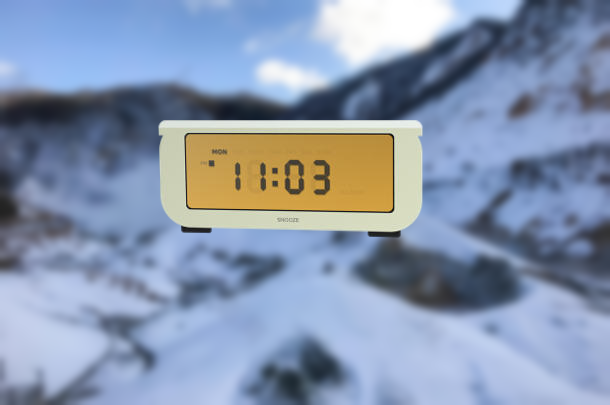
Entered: 11.03
